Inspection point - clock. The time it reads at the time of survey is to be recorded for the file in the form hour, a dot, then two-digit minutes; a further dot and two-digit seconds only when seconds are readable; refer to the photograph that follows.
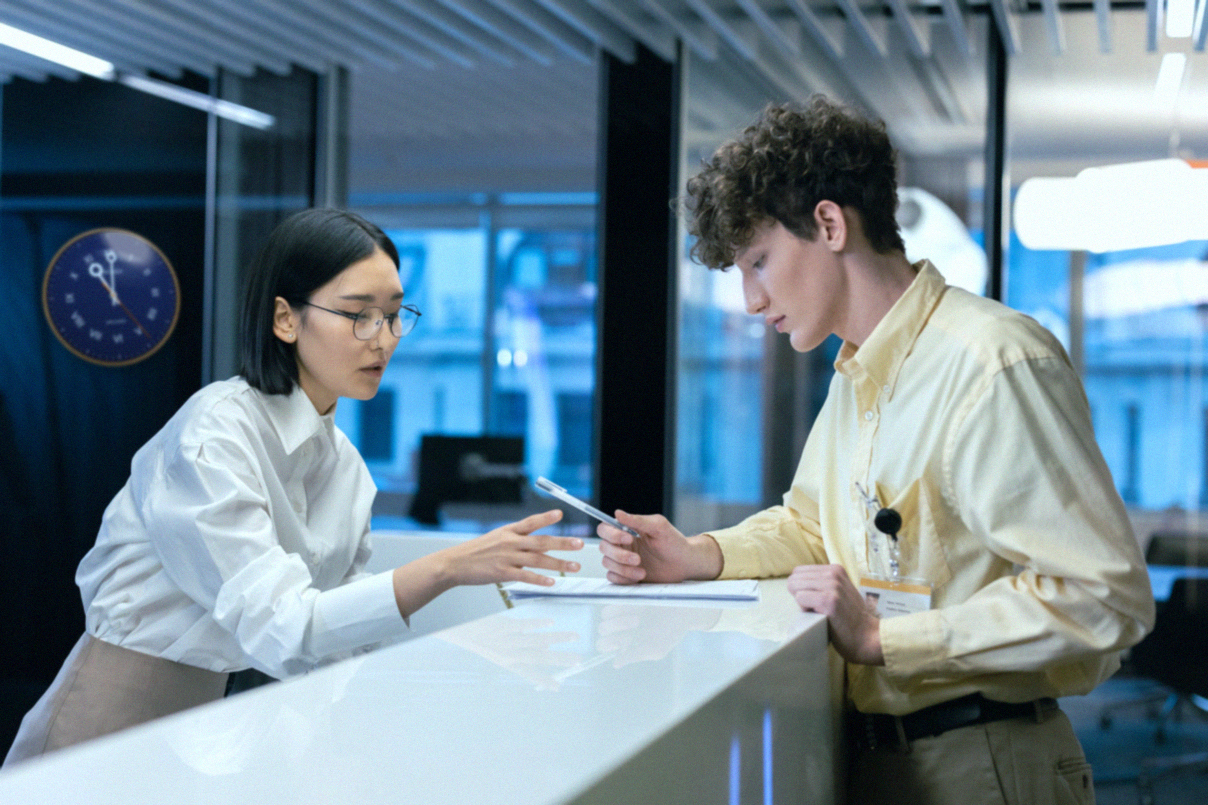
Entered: 11.00.24
